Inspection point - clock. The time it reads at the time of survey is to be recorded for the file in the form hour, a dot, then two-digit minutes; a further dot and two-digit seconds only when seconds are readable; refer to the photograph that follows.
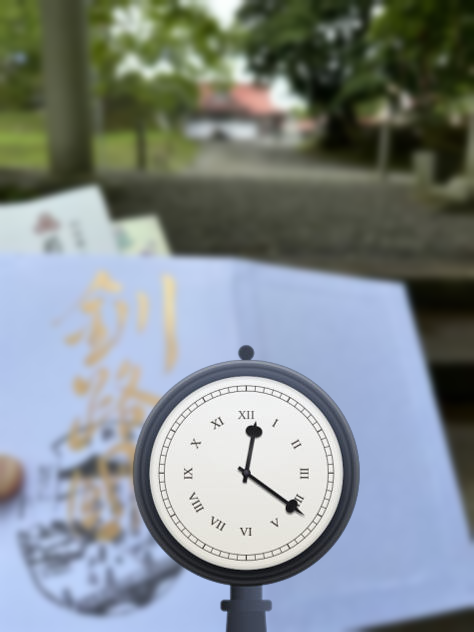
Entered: 12.21
